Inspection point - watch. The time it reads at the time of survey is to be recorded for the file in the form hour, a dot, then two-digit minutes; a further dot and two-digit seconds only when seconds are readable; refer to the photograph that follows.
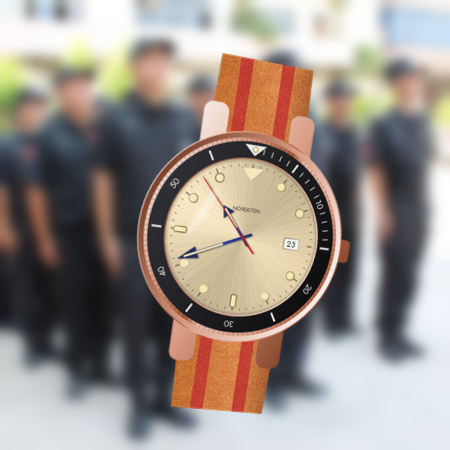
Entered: 10.40.53
